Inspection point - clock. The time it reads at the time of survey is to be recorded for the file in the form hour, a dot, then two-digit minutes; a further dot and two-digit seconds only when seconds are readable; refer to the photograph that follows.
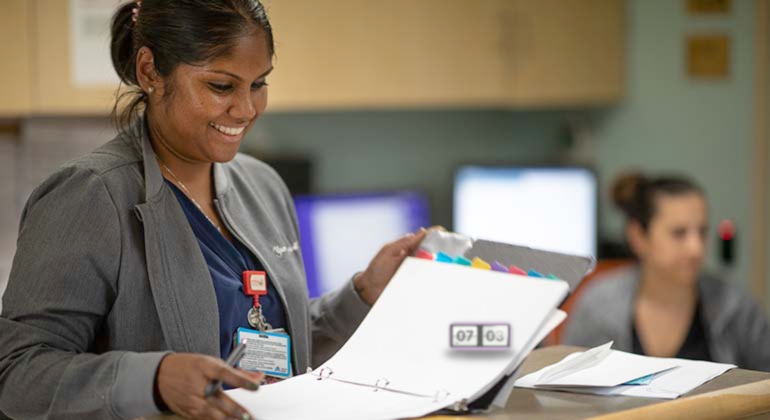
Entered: 7.03
